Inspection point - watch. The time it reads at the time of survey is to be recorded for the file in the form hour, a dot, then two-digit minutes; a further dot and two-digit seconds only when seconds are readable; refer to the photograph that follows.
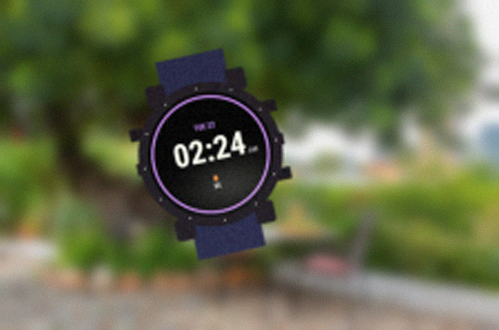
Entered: 2.24
